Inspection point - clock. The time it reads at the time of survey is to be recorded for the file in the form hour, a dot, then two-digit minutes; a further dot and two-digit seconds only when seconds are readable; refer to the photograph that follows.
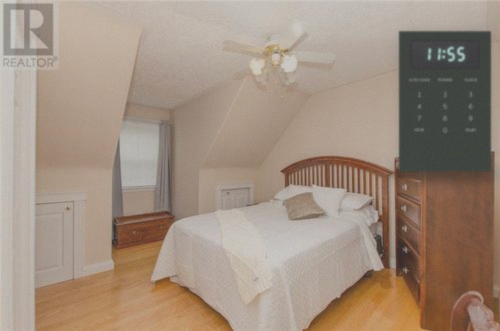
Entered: 11.55
